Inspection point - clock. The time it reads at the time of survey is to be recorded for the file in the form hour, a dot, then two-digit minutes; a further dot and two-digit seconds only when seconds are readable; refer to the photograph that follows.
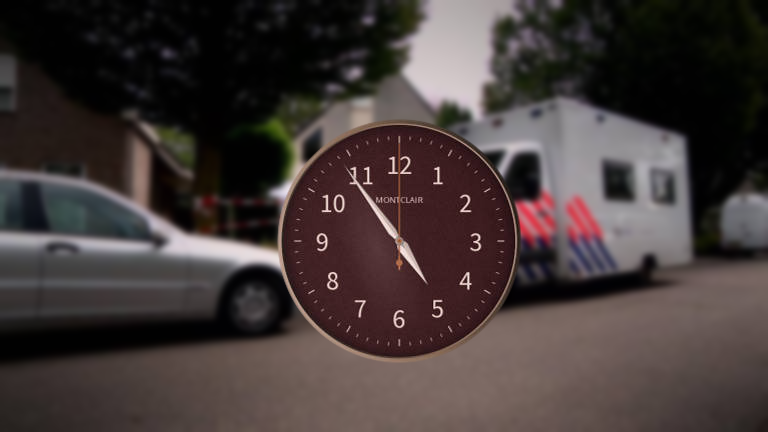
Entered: 4.54.00
